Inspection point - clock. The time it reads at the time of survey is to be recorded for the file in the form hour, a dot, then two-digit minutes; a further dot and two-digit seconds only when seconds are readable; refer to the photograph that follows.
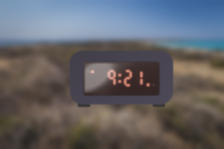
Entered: 9.21
